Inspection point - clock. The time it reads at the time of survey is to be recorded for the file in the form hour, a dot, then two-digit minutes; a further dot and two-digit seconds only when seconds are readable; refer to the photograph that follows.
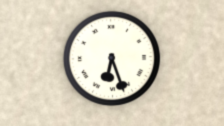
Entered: 6.27
